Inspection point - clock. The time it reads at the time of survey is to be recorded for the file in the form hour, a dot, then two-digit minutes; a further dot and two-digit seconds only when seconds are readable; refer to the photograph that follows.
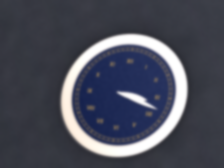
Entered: 3.18
